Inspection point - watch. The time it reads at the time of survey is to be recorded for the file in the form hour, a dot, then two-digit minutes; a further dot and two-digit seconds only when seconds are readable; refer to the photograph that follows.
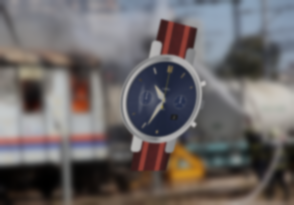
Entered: 10.34
